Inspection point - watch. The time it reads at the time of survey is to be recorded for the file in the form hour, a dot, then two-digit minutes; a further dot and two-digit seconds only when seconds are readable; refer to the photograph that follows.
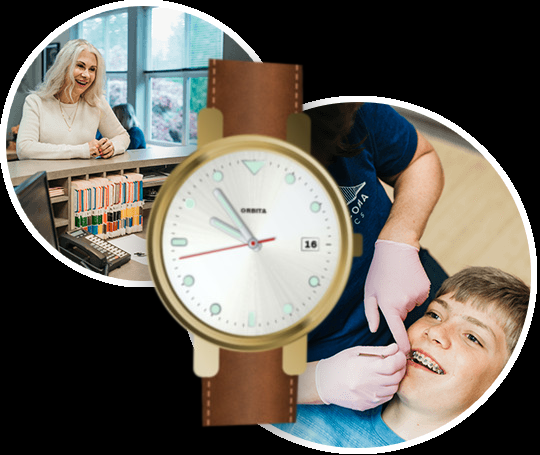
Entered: 9.53.43
